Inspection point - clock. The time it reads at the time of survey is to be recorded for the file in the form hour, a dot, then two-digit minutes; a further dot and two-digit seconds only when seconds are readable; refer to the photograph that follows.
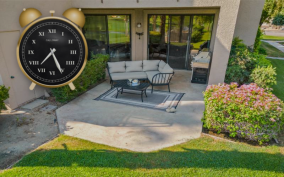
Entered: 7.26
